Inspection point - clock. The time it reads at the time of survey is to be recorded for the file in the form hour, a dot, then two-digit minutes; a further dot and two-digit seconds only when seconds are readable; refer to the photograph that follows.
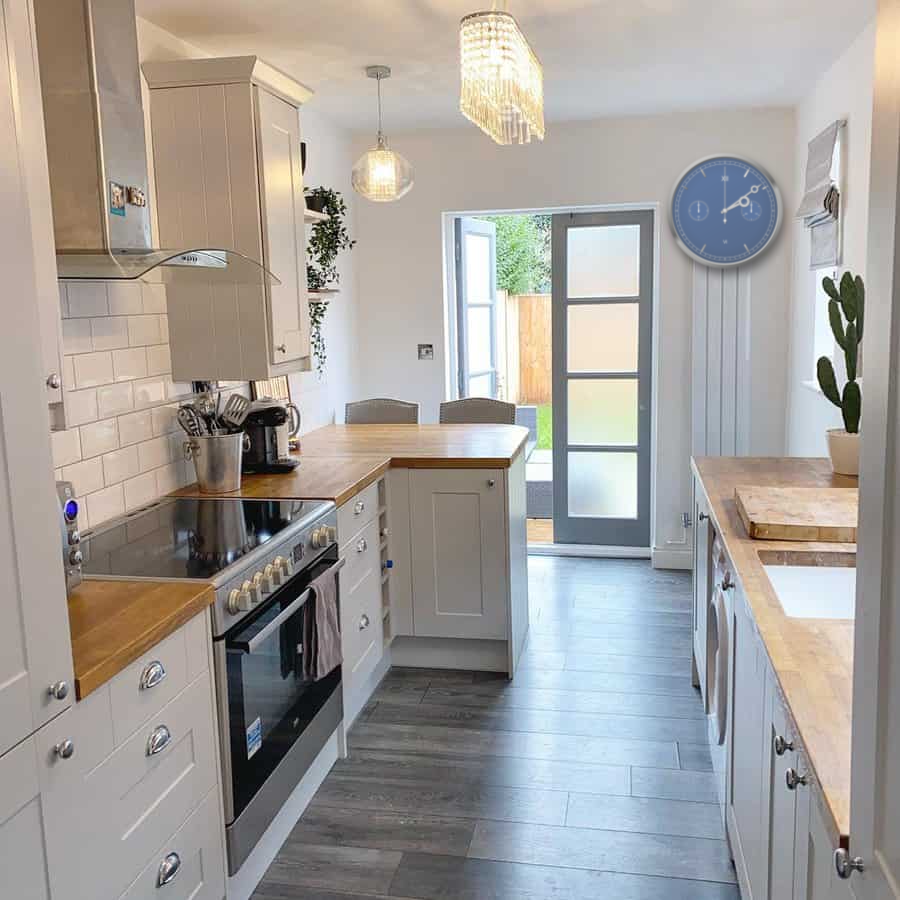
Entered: 2.09
